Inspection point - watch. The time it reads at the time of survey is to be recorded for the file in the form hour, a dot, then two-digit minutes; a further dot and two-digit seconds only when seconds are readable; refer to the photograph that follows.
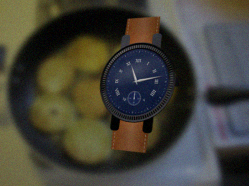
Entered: 11.13
